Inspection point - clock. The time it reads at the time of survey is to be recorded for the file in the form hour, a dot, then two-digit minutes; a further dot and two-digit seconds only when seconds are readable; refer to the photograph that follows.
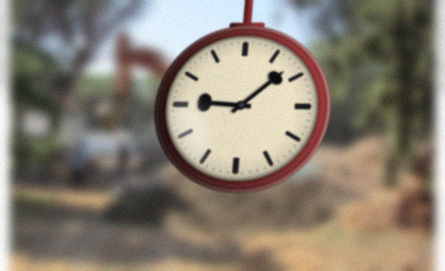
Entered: 9.08
